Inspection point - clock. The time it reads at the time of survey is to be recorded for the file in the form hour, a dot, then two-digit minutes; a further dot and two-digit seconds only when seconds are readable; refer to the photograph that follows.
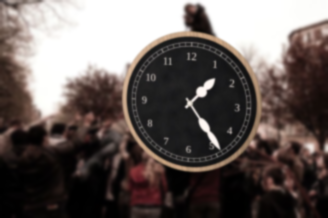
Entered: 1.24
